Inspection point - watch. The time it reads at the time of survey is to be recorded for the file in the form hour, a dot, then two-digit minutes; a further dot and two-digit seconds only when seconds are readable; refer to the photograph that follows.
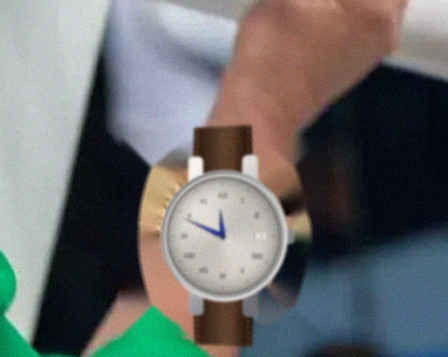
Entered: 11.49
